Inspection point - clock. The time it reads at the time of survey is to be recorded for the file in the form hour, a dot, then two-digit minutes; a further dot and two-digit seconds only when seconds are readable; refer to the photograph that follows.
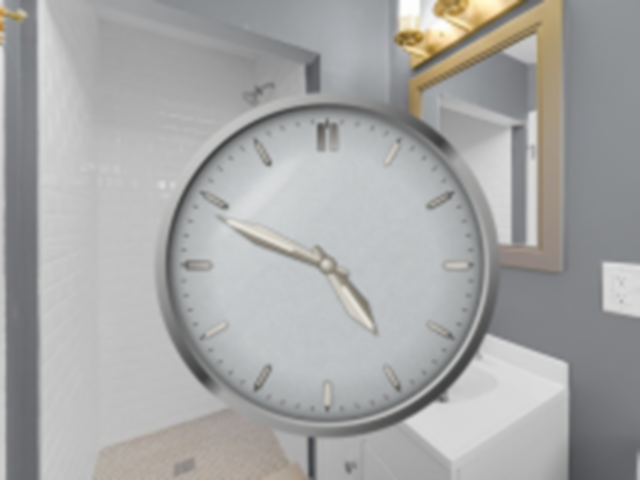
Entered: 4.49
